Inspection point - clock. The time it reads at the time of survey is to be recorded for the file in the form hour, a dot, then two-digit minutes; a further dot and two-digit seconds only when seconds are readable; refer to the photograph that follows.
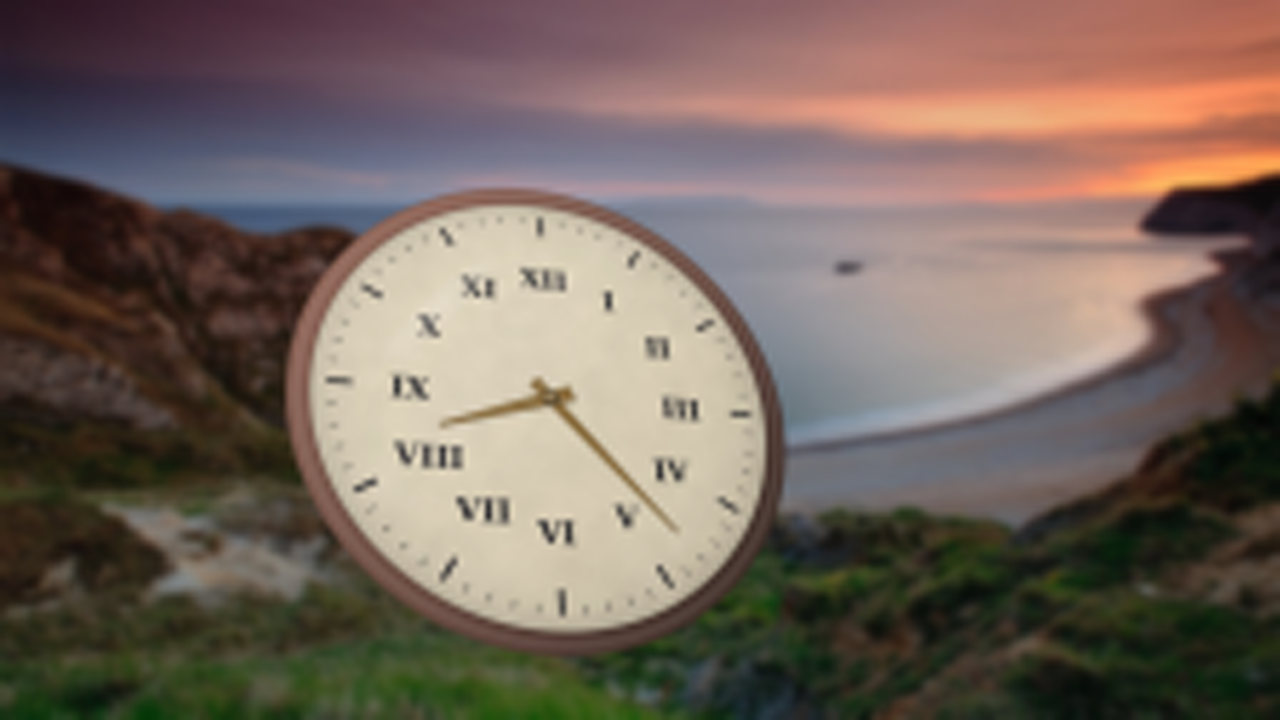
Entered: 8.23
